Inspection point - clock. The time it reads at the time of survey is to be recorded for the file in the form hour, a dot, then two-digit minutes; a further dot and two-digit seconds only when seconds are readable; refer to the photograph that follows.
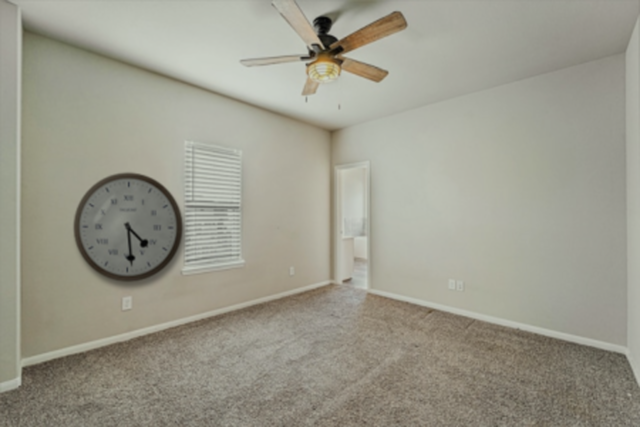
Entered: 4.29
